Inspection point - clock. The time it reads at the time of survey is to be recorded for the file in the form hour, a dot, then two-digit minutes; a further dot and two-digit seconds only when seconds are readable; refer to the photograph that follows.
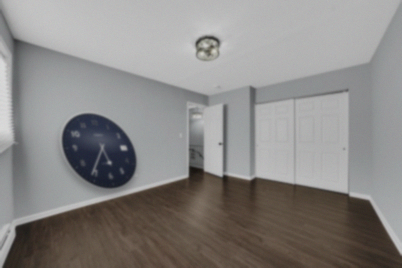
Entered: 5.36
